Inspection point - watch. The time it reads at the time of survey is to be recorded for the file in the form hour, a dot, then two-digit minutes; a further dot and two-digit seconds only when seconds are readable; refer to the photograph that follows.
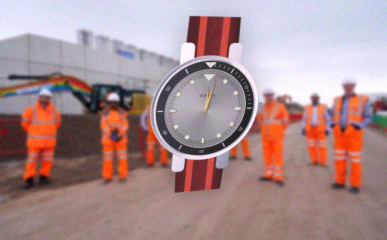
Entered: 12.02
